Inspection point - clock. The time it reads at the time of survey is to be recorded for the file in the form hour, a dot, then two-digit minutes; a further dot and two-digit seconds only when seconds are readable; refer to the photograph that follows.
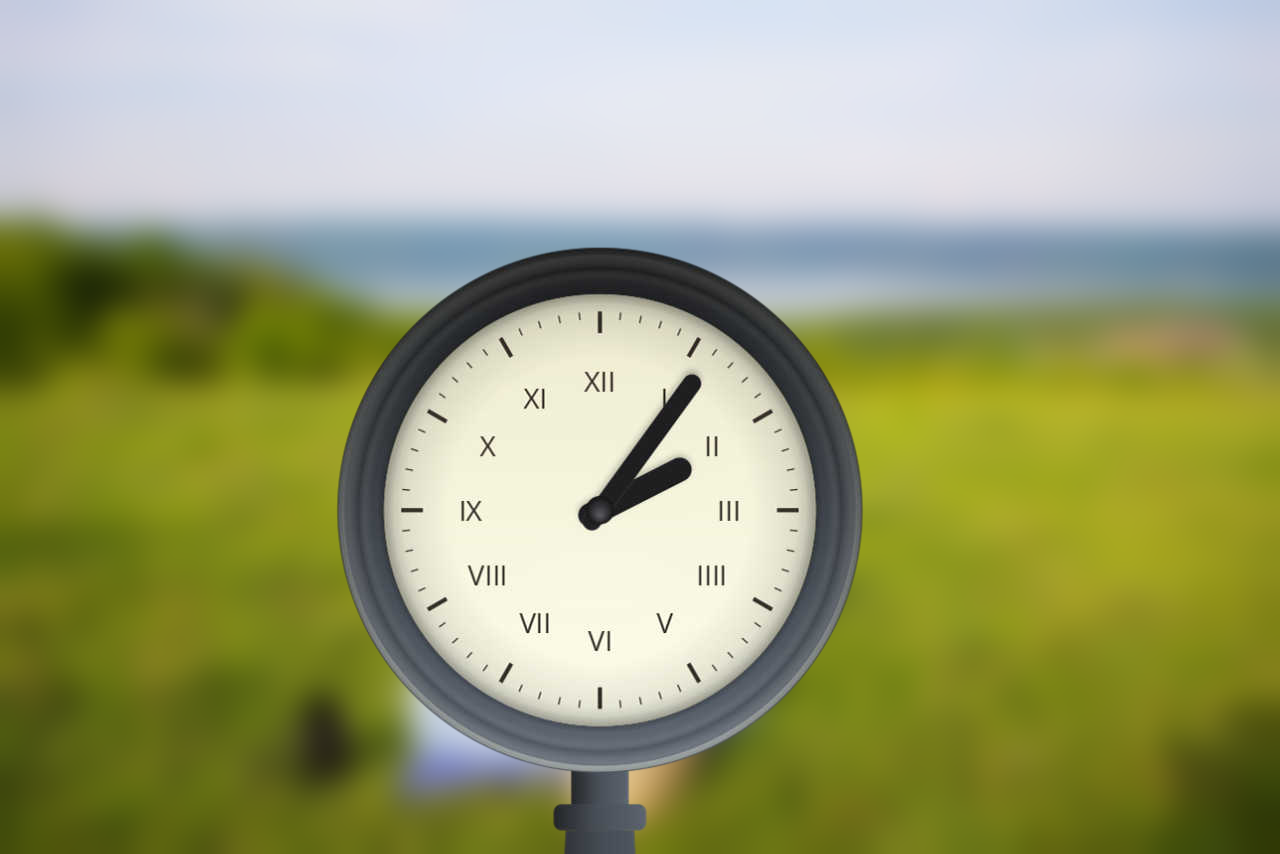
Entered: 2.06
